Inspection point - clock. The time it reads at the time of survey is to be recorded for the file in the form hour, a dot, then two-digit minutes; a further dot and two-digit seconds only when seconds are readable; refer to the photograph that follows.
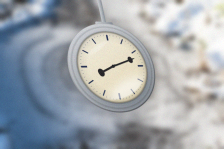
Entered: 8.12
